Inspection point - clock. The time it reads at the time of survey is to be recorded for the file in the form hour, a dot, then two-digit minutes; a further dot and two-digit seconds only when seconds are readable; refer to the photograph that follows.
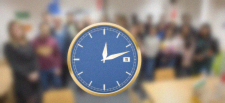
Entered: 12.12
